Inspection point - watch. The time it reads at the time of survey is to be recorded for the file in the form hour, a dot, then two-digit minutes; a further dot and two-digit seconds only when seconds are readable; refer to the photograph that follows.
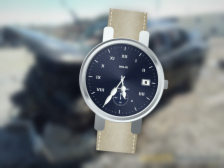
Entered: 5.35
